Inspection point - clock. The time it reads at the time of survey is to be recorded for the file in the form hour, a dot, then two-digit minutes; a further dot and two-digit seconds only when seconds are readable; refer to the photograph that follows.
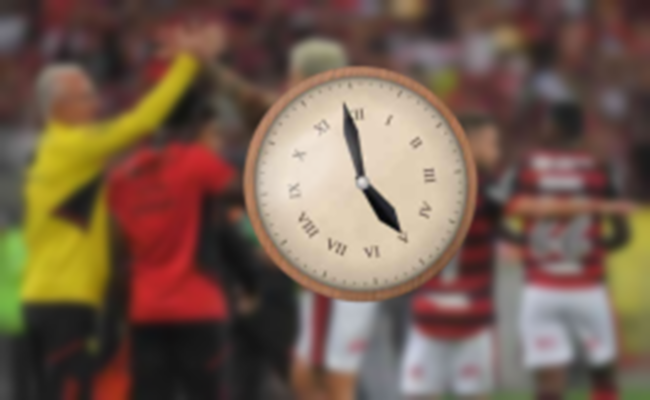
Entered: 4.59
